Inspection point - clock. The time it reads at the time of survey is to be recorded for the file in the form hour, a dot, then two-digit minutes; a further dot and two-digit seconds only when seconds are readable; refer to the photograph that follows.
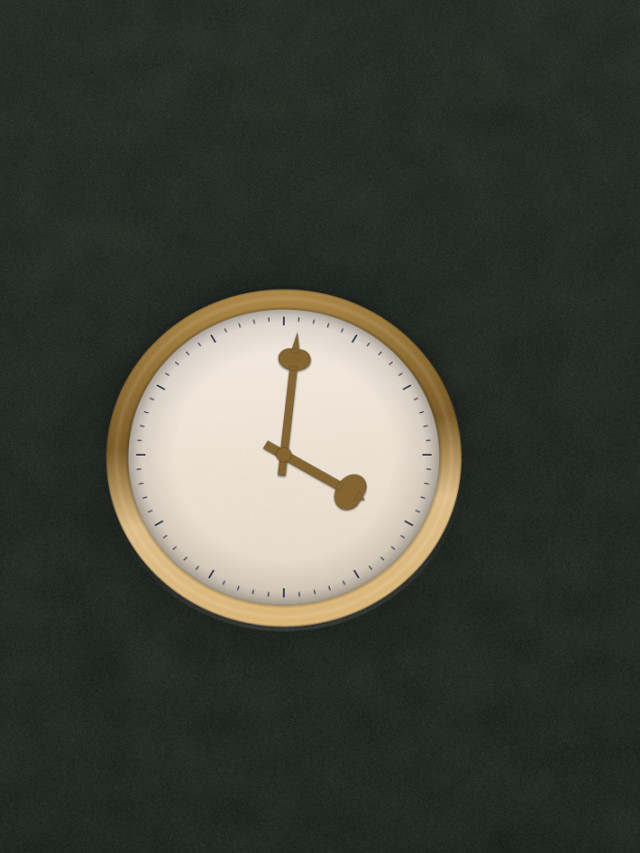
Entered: 4.01
